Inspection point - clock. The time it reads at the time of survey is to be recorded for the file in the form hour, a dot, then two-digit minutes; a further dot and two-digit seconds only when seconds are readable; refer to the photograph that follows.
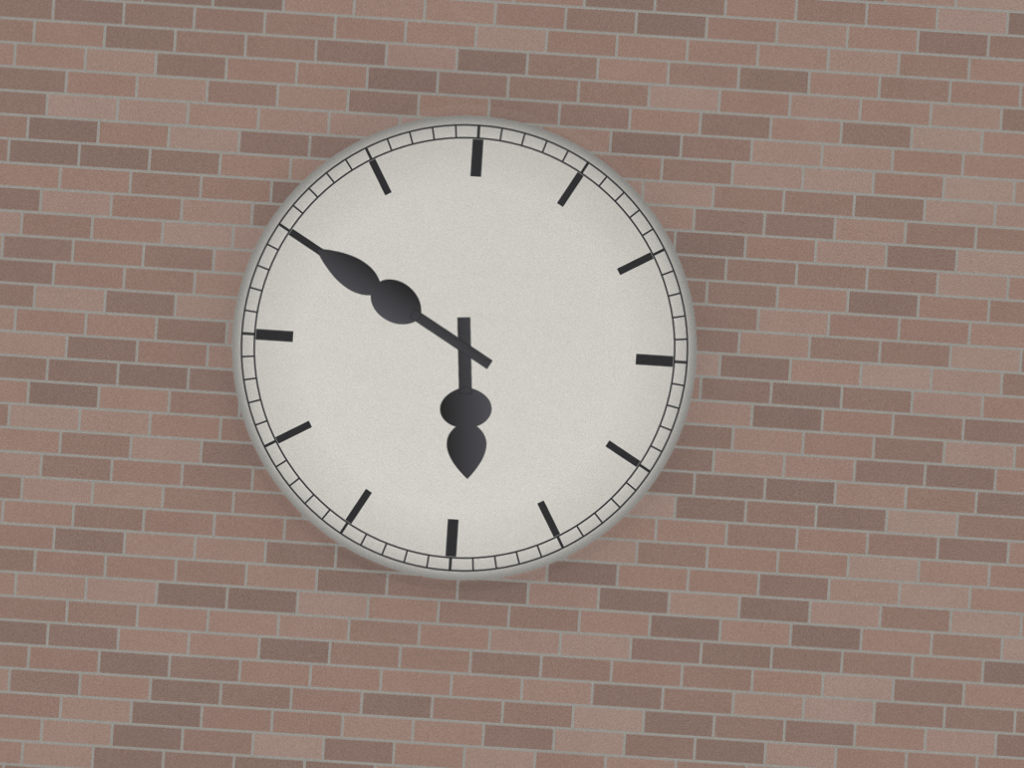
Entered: 5.50
